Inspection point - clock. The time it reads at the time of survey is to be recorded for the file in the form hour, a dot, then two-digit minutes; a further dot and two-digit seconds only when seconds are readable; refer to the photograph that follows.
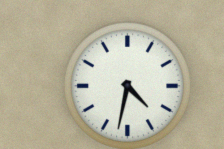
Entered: 4.32
